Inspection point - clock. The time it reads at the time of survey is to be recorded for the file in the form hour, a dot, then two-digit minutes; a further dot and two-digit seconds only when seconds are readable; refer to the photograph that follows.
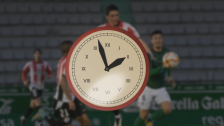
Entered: 1.57
